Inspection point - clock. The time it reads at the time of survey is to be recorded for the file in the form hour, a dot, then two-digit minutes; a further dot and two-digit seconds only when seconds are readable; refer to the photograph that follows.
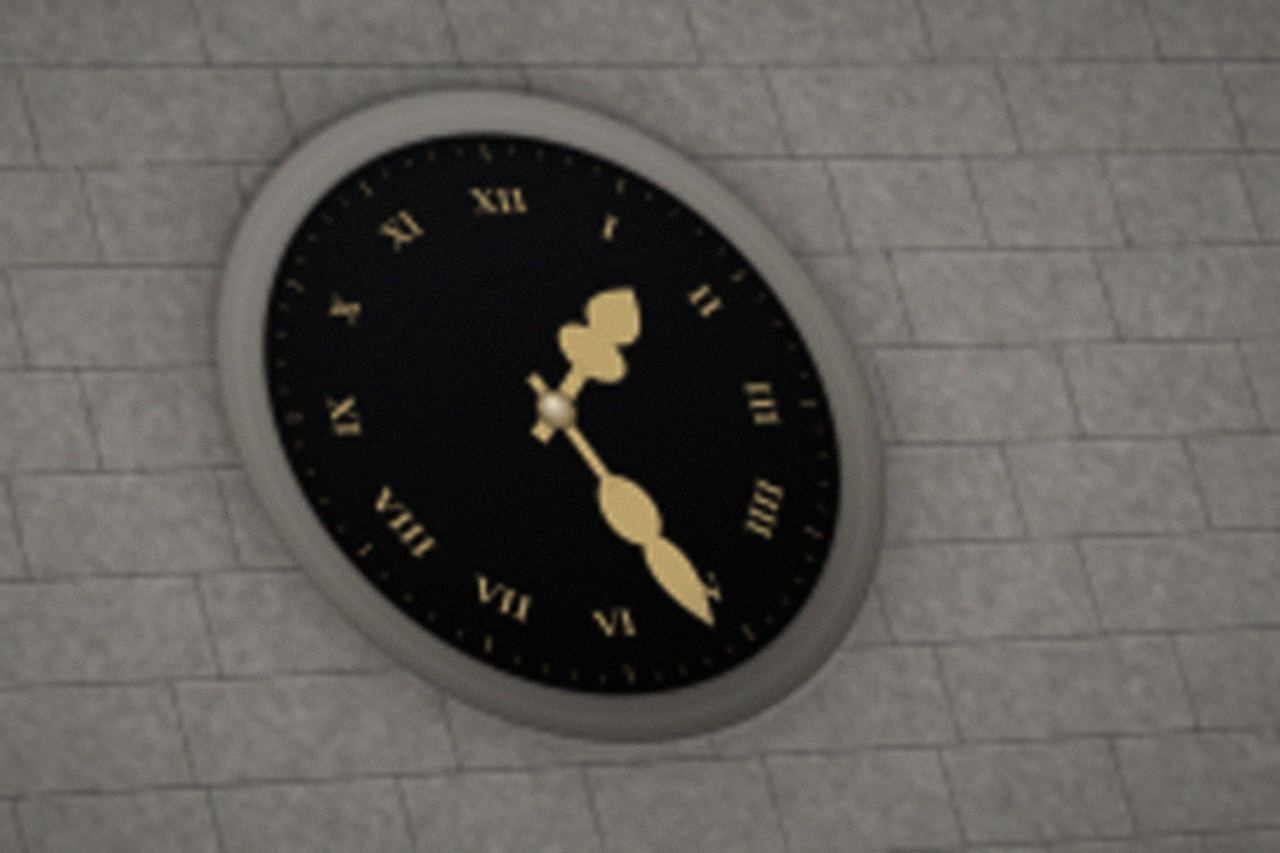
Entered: 1.26
